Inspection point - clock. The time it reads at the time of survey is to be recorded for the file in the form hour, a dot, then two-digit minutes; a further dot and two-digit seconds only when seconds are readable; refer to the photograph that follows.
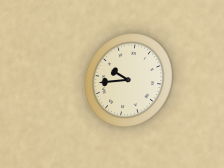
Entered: 9.43
